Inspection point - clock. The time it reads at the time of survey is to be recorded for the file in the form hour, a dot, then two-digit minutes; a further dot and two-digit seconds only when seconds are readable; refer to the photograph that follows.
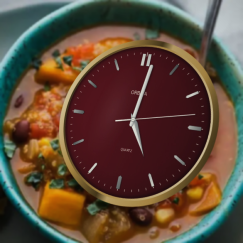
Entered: 5.01.13
